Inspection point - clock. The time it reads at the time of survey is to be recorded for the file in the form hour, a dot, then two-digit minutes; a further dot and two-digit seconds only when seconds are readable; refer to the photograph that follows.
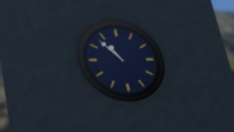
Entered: 10.53
